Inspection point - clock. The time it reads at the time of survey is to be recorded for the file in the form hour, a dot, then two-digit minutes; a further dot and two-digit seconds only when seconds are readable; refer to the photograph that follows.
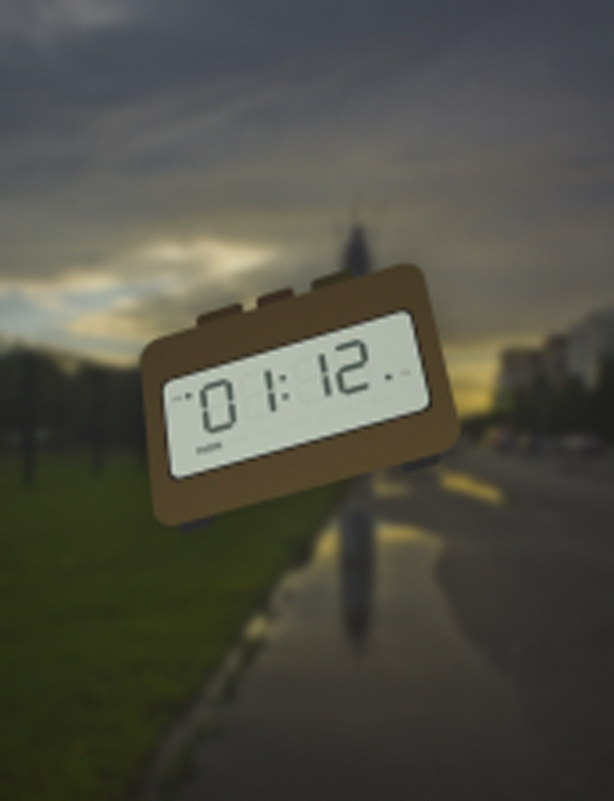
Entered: 1.12
